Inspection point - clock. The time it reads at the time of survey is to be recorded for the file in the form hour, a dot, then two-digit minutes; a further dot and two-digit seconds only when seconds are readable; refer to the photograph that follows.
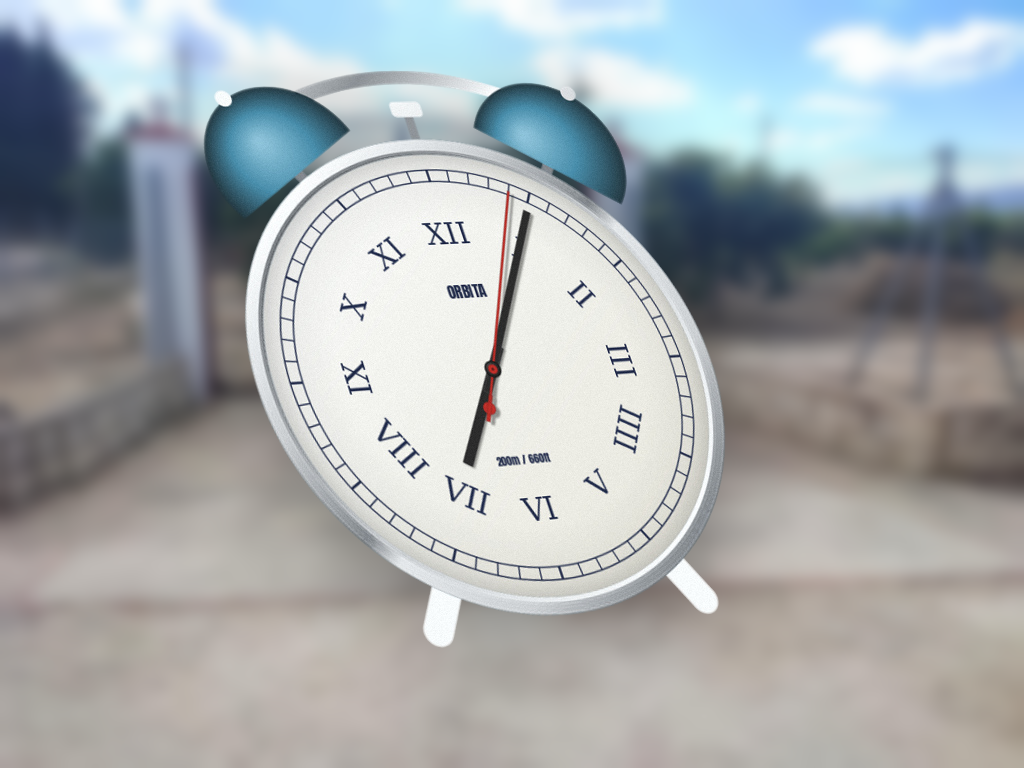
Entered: 7.05.04
